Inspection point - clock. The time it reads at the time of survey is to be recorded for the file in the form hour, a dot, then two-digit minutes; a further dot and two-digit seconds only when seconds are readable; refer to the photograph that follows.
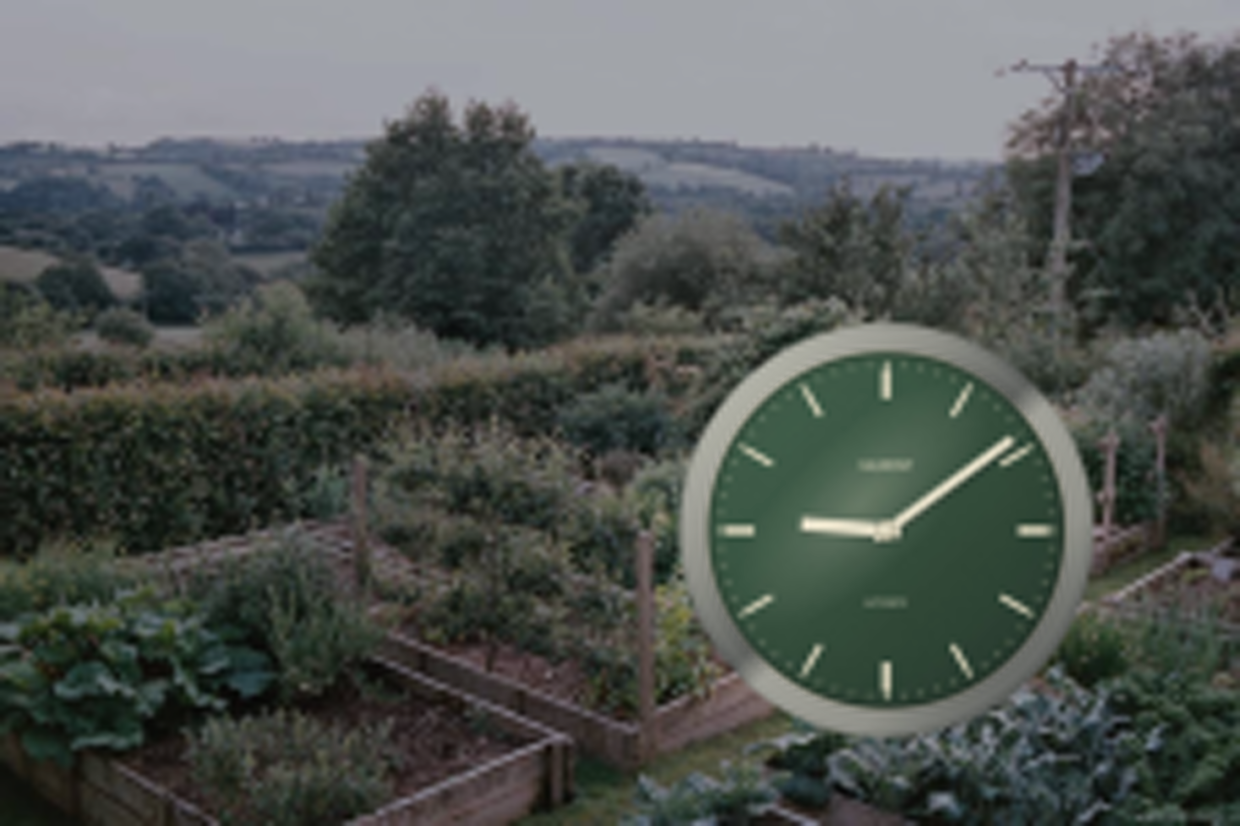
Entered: 9.09
